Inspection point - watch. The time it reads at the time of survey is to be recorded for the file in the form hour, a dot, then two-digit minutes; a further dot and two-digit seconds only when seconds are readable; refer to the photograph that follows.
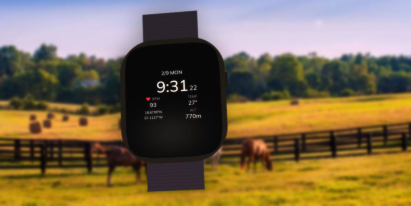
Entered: 9.31
